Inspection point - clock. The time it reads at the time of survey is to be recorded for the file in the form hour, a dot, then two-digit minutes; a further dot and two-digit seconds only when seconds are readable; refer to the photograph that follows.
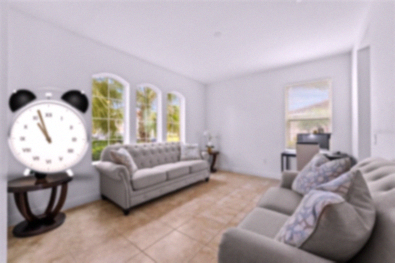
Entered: 10.57
